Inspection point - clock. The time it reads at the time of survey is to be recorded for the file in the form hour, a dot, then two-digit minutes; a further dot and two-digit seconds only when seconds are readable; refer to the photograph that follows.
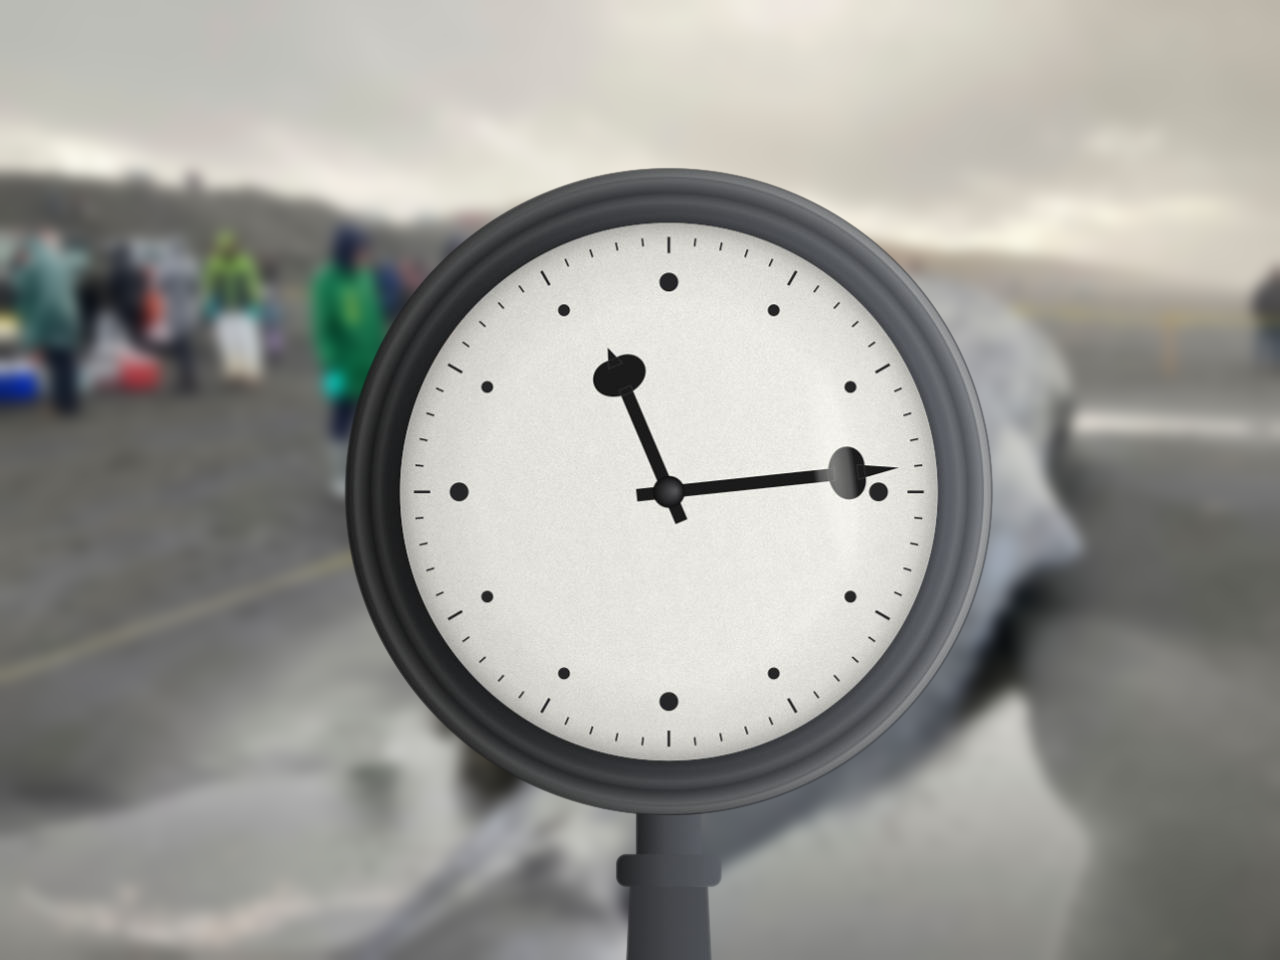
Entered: 11.14
